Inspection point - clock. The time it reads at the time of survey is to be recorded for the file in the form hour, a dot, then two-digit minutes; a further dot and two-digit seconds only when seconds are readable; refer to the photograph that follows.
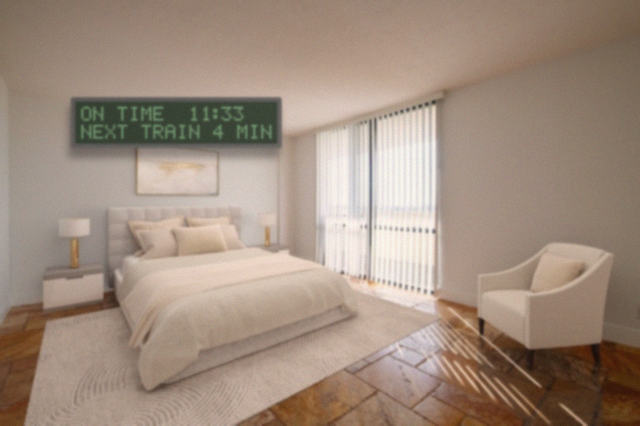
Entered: 11.33
